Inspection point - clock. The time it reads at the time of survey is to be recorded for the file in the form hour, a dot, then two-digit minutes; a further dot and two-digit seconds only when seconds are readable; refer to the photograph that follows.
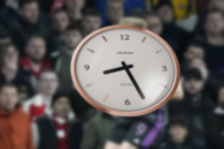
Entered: 8.26
